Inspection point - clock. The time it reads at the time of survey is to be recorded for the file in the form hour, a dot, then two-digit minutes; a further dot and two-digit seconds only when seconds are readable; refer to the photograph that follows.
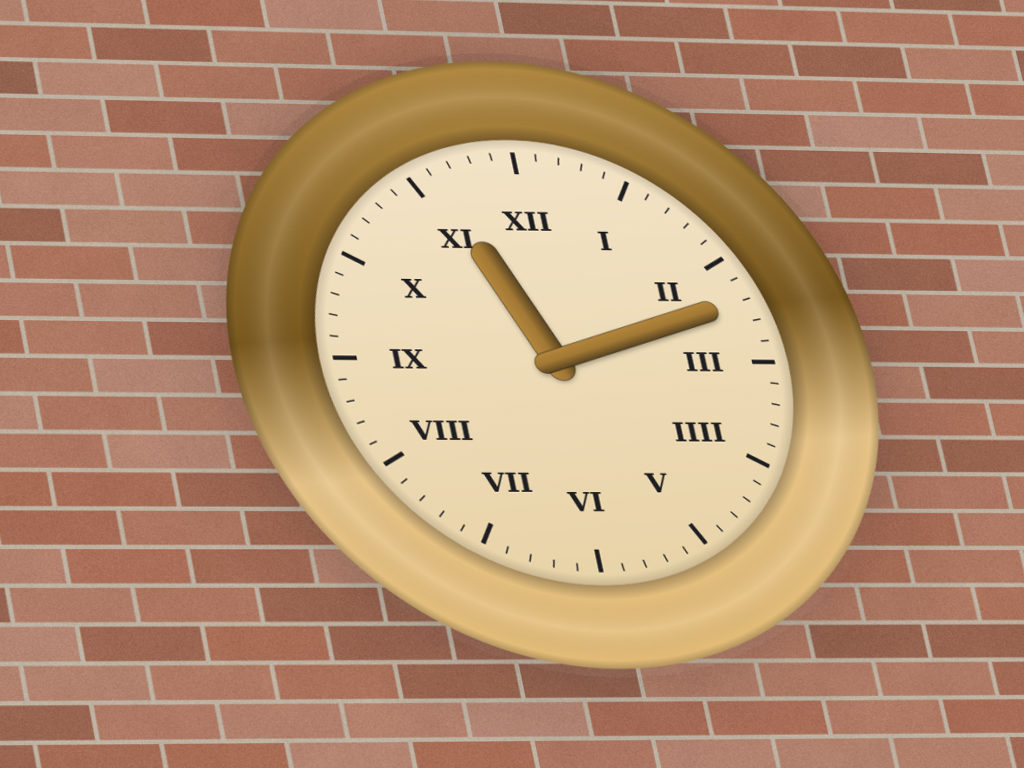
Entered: 11.12
